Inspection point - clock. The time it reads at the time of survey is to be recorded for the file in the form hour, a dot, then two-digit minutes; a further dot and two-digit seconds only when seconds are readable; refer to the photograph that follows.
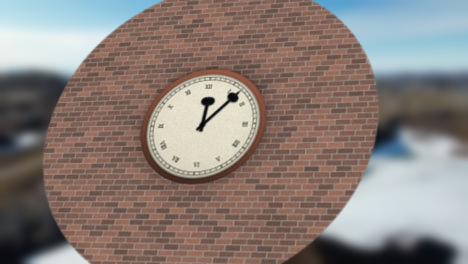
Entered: 12.07
